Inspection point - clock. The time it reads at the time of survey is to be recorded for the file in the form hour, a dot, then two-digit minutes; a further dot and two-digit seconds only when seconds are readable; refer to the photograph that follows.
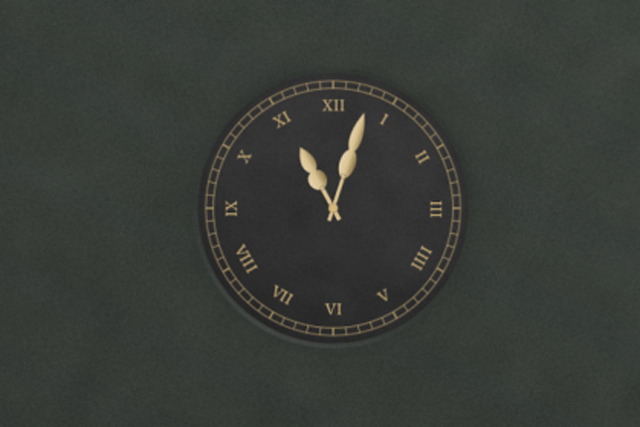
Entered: 11.03
